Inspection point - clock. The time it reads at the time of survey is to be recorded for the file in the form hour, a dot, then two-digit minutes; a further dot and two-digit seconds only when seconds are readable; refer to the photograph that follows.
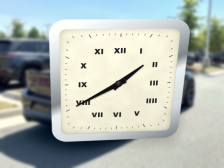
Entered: 1.40
